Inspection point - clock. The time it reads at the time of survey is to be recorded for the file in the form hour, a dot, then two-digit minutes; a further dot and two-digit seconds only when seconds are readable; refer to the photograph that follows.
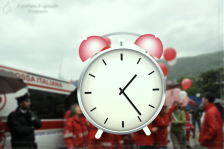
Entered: 1.24
